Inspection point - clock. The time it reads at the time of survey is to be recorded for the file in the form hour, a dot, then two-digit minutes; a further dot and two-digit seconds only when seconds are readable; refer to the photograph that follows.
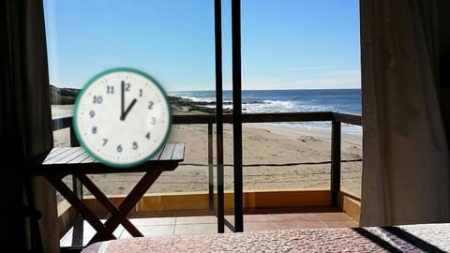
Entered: 12.59
